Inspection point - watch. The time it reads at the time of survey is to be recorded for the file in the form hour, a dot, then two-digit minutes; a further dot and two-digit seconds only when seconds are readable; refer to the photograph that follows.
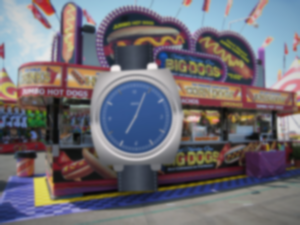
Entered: 7.04
